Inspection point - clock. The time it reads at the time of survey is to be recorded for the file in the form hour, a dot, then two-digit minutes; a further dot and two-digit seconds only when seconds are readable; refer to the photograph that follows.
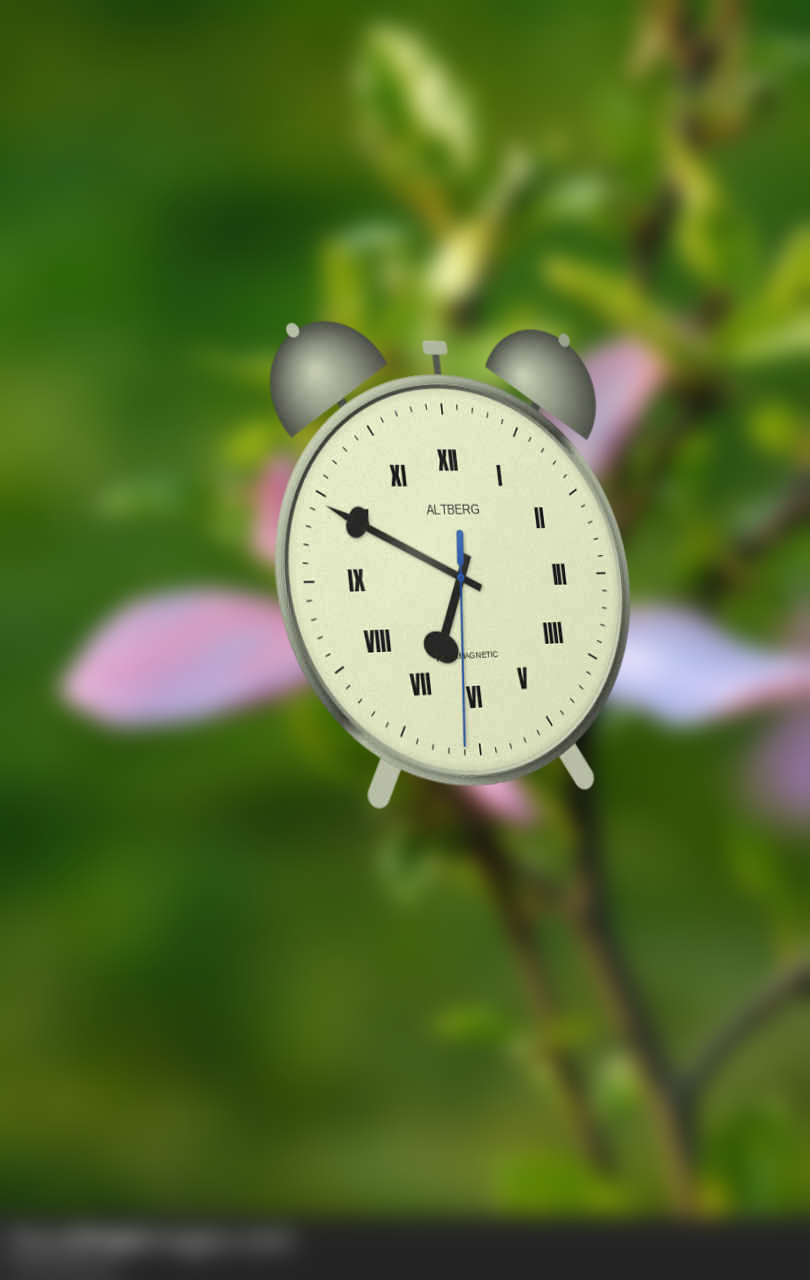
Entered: 6.49.31
